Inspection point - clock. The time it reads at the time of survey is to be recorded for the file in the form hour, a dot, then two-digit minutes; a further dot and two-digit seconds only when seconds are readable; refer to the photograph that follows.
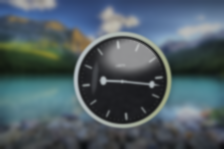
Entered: 9.17
